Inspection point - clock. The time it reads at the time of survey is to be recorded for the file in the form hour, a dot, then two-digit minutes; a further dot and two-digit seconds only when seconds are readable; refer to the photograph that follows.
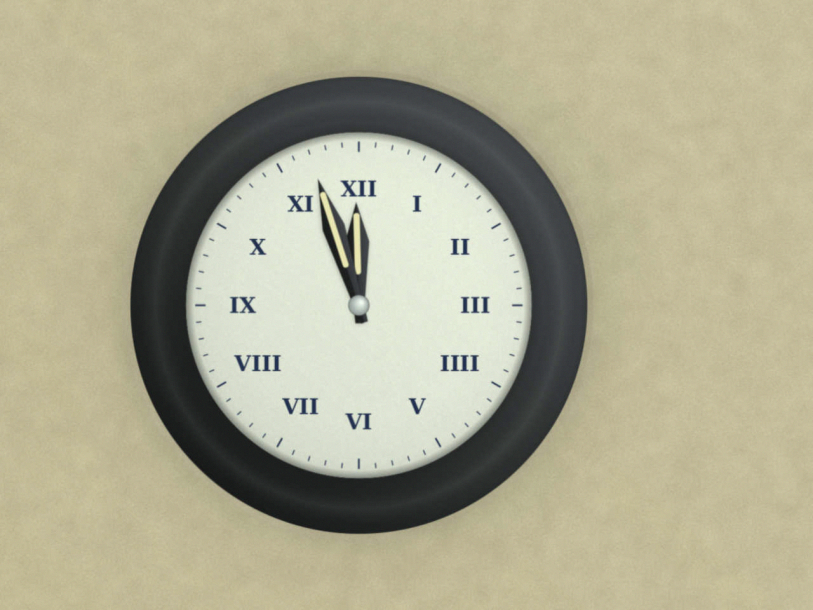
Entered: 11.57
